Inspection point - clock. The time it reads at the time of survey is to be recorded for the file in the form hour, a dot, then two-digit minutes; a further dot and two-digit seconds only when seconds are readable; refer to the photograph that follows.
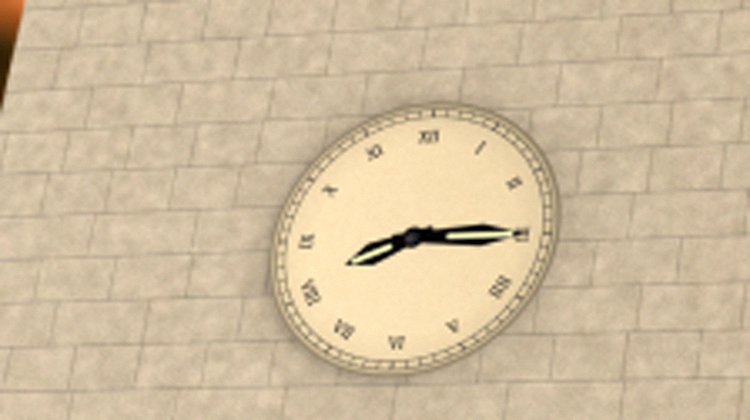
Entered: 8.15
